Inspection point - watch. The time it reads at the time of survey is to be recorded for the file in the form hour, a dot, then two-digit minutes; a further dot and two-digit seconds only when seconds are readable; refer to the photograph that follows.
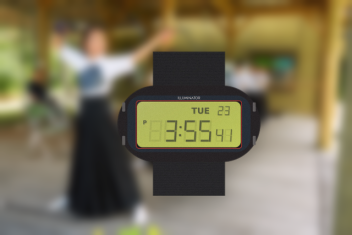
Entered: 3.55.41
